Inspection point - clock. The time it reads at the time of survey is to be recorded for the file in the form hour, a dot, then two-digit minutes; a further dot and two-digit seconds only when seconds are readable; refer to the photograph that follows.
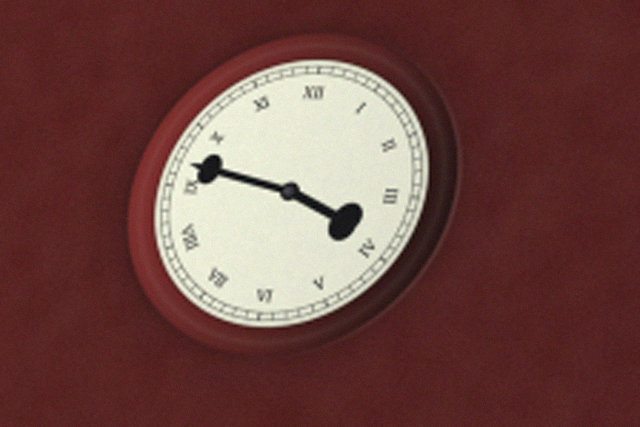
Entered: 3.47
